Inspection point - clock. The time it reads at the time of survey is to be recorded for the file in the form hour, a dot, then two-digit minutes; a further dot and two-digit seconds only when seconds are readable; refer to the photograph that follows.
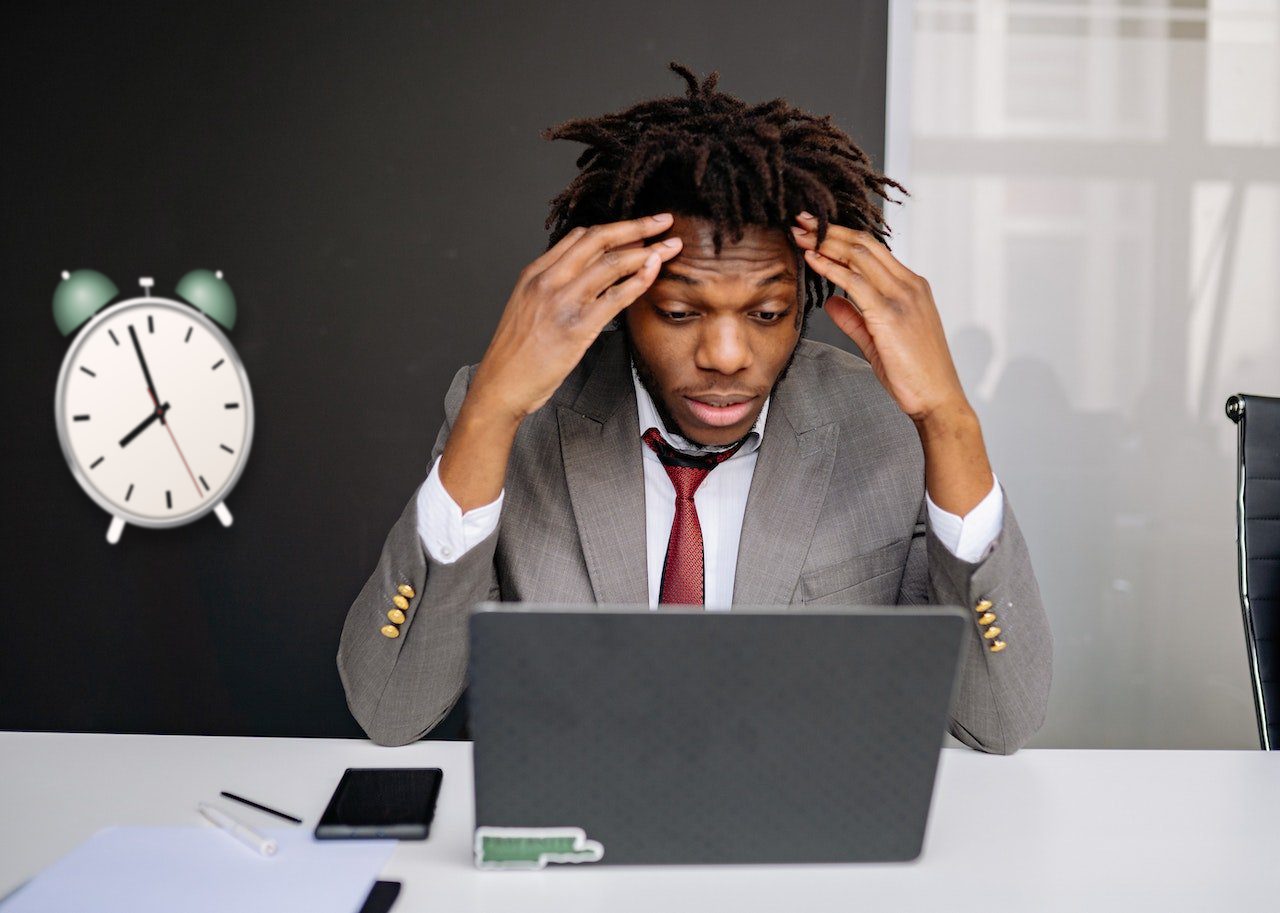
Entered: 7.57.26
